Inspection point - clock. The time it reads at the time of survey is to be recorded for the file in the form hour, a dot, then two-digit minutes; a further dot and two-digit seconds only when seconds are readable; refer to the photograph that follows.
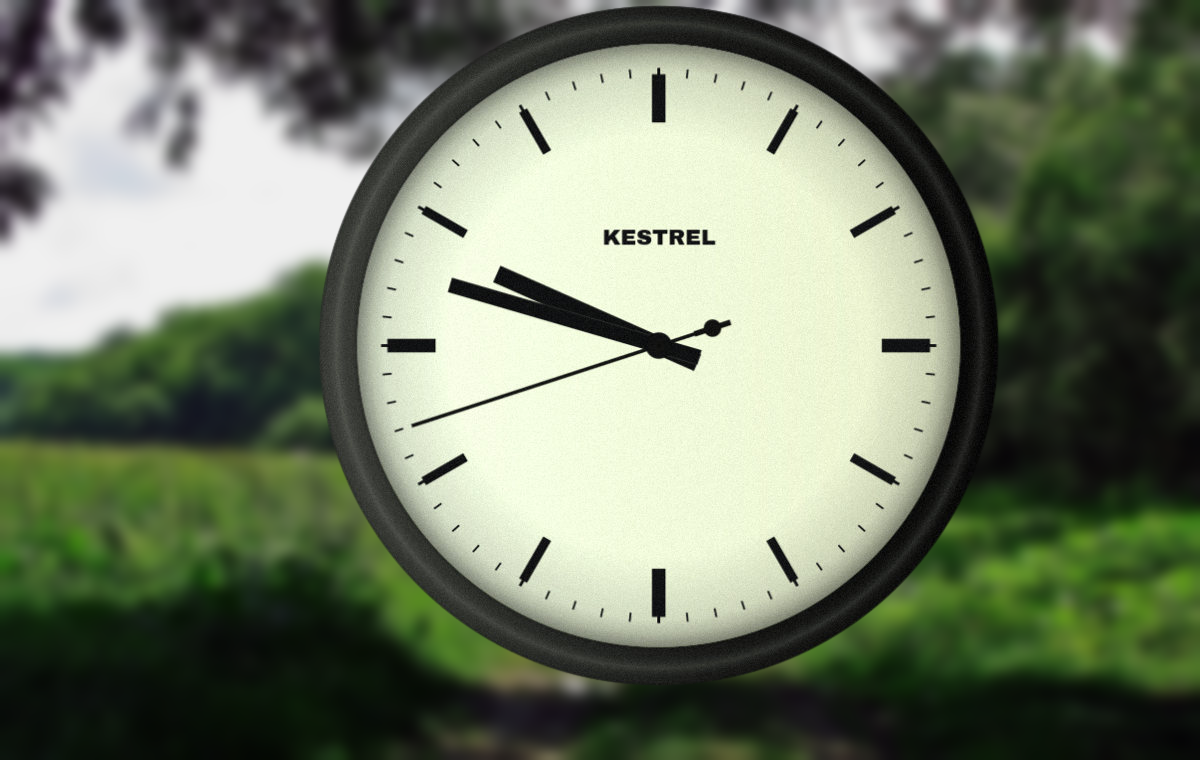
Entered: 9.47.42
